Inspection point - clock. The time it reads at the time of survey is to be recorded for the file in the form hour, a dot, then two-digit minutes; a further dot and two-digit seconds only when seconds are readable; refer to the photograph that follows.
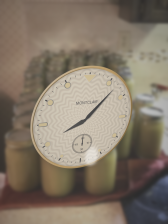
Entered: 8.07
